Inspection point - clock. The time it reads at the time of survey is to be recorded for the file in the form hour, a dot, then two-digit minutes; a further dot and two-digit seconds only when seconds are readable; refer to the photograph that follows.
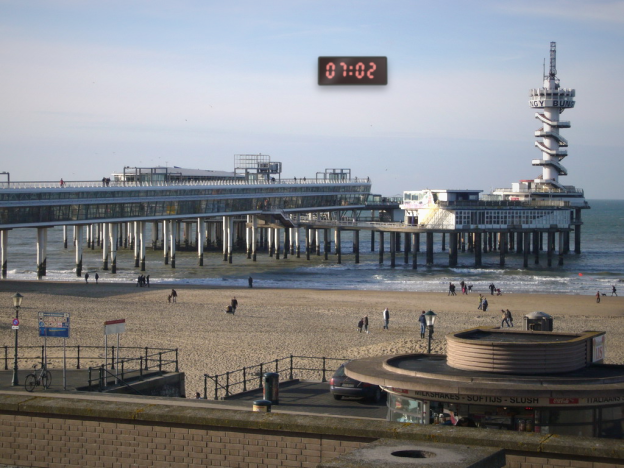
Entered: 7.02
